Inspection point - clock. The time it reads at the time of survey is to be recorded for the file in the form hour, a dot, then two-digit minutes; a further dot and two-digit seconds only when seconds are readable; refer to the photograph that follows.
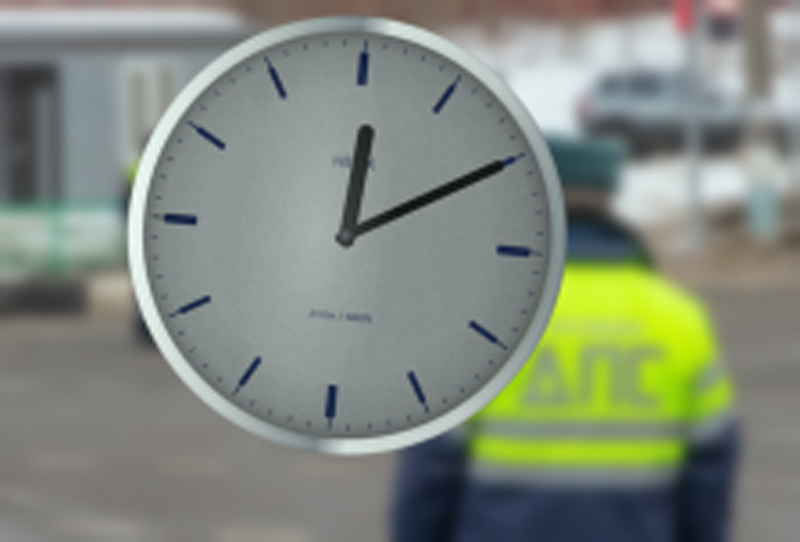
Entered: 12.10
